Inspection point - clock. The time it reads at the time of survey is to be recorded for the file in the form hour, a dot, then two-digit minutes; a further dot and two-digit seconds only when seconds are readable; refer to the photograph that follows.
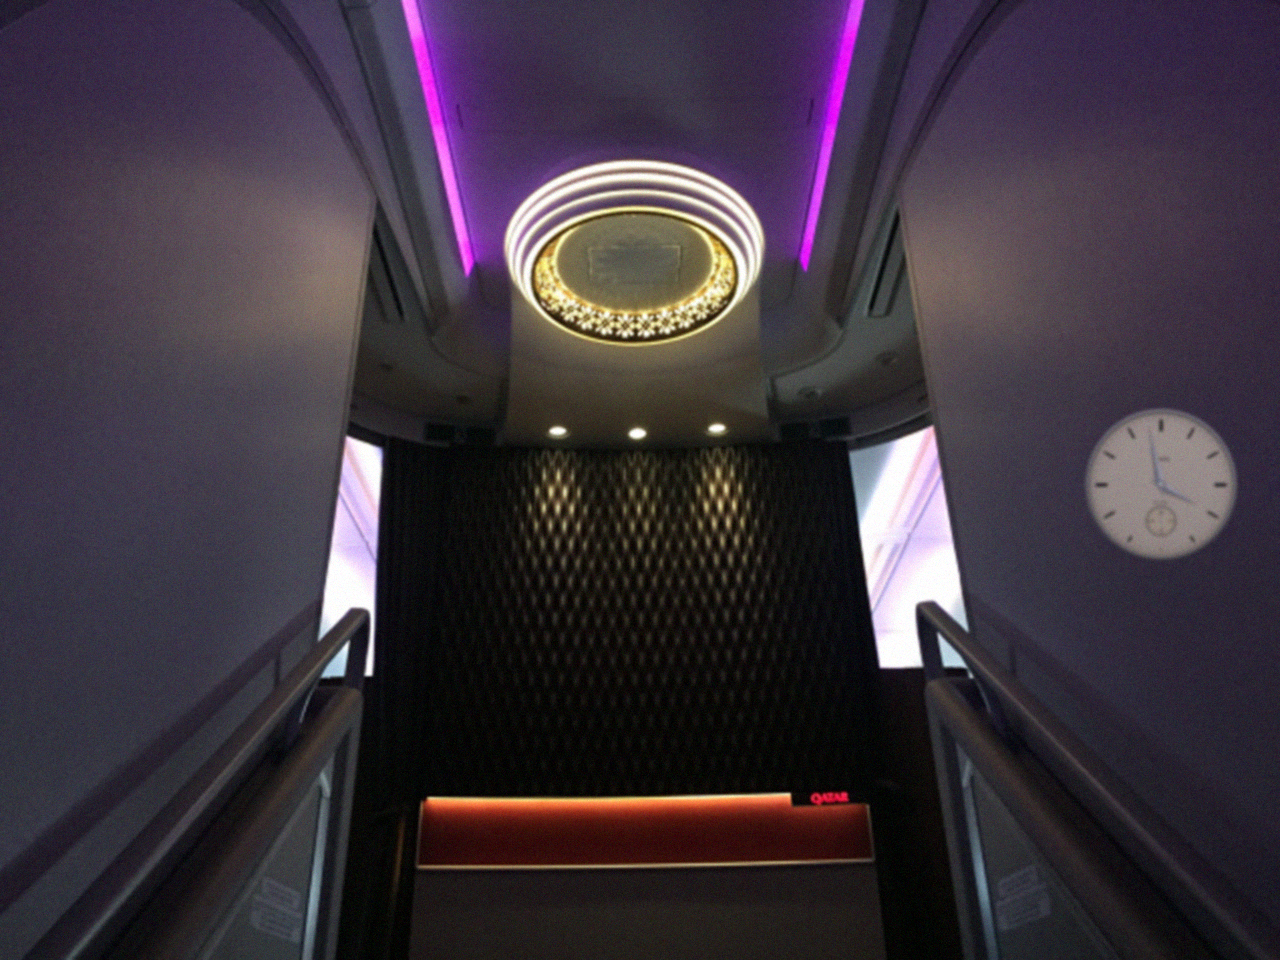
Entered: 3.58
